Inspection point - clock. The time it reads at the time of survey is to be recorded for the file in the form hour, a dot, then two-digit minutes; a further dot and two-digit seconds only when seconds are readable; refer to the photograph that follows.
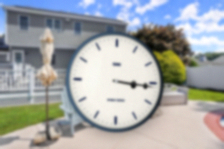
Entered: 3.16
